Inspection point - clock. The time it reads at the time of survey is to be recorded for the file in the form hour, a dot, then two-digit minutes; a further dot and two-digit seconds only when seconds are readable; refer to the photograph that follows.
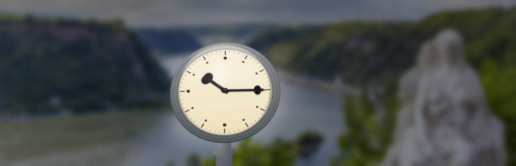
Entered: 10.15
